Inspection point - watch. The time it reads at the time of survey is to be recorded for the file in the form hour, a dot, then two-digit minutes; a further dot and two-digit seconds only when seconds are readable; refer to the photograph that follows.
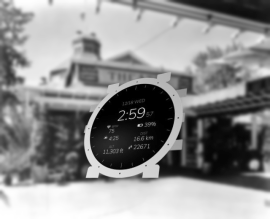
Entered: 2.59
